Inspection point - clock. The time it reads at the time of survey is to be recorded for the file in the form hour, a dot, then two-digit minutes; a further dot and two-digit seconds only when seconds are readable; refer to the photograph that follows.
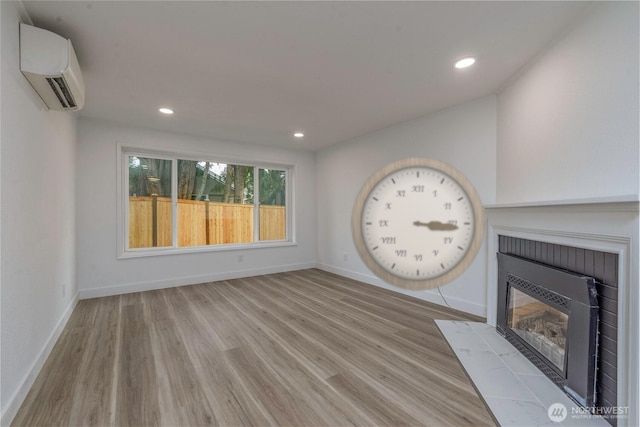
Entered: 3.16
